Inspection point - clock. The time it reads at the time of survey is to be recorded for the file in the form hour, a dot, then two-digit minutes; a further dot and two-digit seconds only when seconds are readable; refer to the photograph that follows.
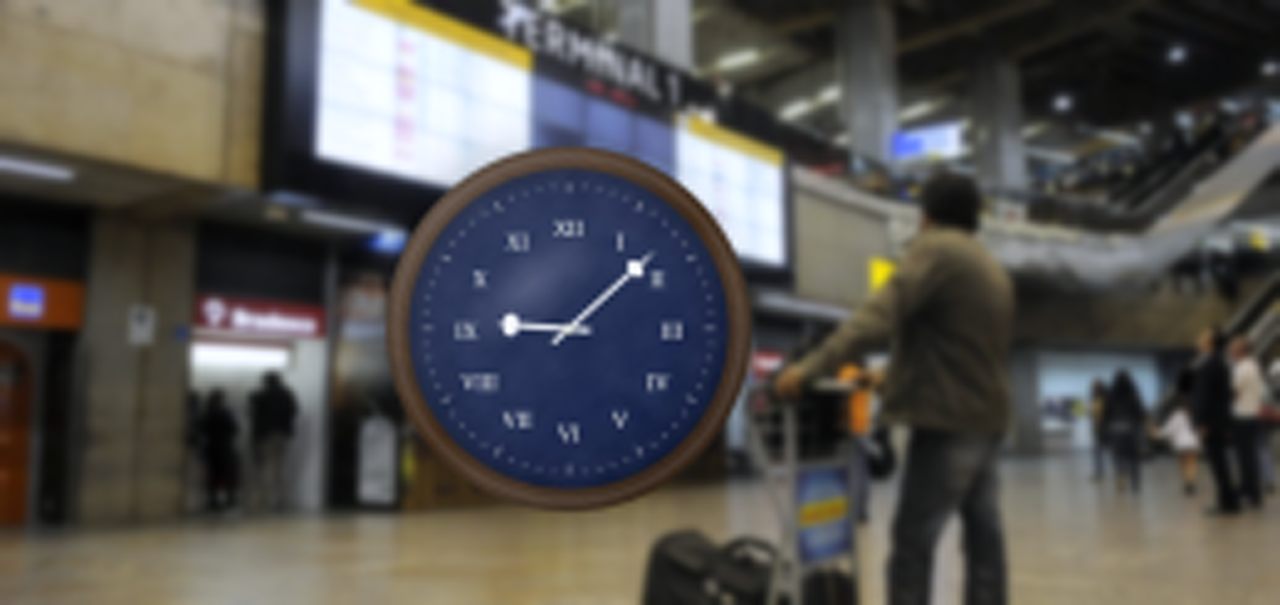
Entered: 9.08
